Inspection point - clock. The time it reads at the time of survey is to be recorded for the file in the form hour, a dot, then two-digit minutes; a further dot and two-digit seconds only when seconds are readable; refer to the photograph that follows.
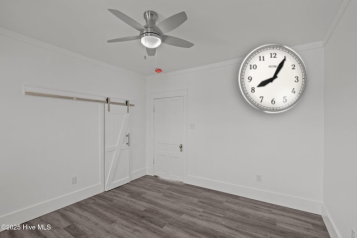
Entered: 8.05
